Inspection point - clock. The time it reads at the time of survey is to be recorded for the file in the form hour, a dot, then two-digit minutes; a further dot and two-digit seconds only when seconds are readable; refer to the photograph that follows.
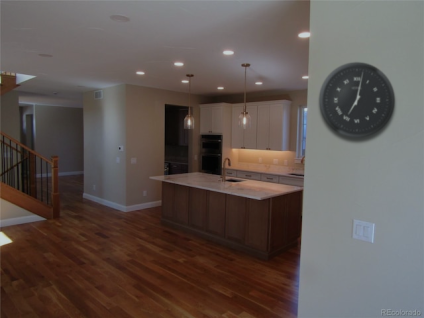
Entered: 7.02
